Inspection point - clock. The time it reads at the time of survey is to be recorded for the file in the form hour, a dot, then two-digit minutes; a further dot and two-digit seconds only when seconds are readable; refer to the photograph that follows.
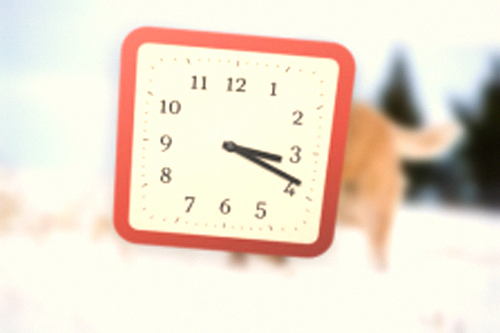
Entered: 3.19
